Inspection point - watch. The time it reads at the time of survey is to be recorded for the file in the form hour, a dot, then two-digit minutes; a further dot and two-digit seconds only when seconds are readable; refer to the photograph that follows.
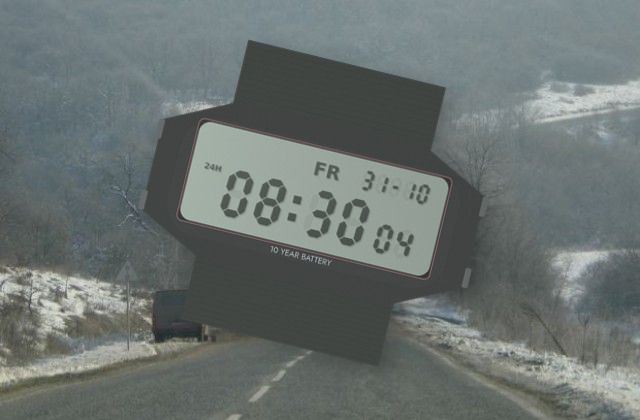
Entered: 8.30.04
